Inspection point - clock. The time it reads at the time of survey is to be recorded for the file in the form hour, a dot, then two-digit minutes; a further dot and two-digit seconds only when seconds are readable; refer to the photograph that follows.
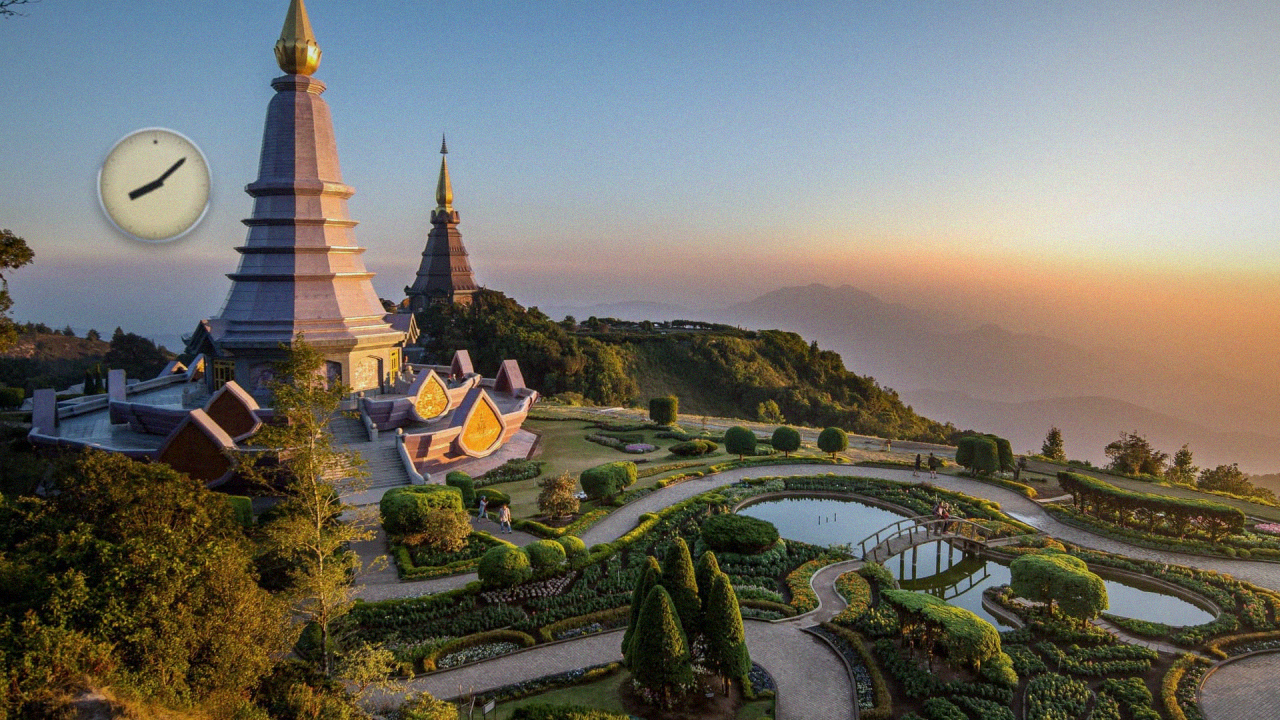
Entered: 8.08
